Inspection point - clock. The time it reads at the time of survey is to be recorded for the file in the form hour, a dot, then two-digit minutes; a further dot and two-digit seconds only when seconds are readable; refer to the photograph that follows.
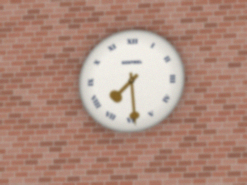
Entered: 7.29
